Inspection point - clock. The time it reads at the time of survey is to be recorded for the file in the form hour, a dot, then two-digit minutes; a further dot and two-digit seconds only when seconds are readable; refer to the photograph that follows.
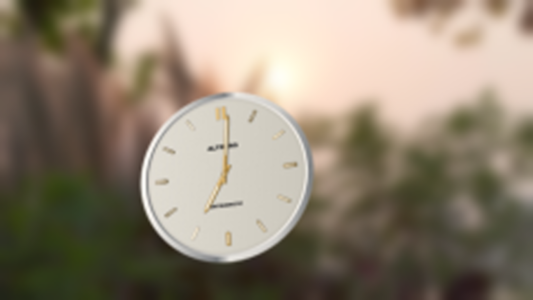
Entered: 7.01
